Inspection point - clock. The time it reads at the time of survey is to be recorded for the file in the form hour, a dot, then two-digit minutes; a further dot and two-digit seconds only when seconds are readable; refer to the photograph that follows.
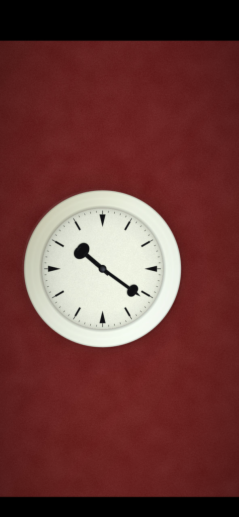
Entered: 10.21
